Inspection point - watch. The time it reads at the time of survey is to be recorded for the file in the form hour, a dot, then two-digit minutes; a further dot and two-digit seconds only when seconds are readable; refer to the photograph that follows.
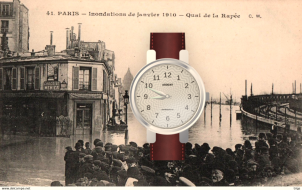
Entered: 8.49
